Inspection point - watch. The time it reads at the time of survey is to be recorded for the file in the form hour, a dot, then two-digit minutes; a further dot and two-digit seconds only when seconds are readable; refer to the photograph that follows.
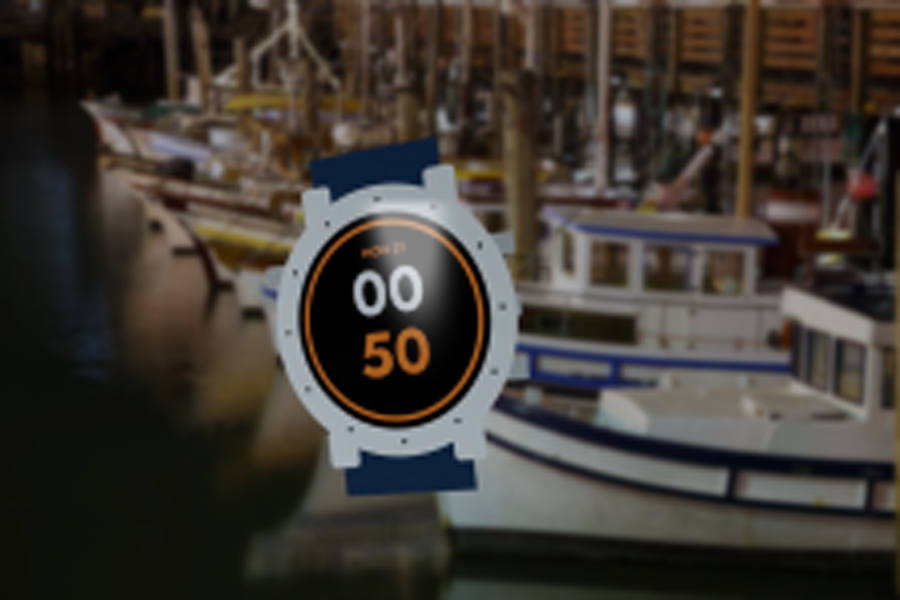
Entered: 0.50
